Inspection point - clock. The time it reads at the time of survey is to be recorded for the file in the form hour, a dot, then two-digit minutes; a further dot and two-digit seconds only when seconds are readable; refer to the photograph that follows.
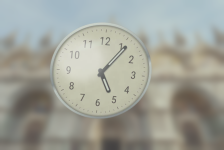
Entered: 5.06
